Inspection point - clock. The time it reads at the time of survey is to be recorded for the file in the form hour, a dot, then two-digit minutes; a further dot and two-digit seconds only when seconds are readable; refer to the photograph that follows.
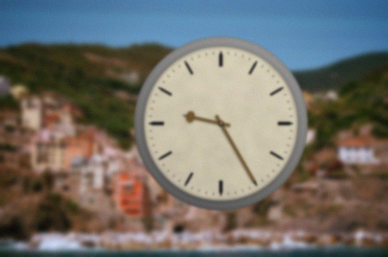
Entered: 9.25
